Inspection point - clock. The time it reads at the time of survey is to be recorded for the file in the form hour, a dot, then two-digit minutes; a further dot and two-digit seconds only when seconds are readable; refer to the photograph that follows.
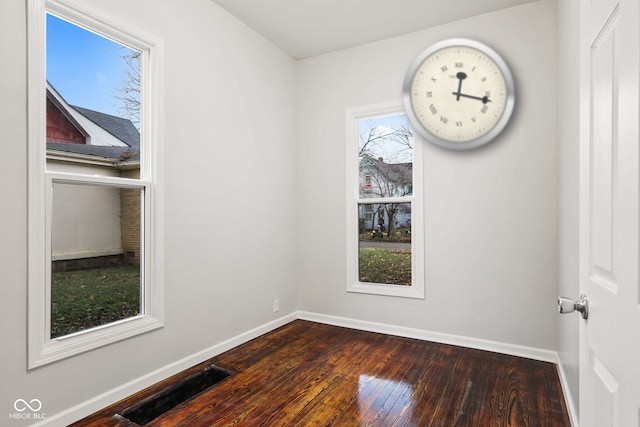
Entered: 12.17
